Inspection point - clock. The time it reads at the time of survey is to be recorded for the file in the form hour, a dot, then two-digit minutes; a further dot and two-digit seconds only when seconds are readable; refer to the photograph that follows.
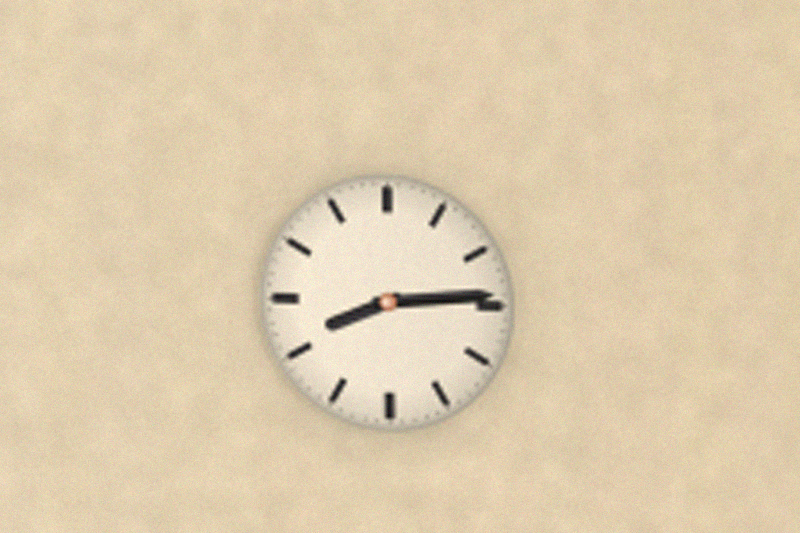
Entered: 8.14
